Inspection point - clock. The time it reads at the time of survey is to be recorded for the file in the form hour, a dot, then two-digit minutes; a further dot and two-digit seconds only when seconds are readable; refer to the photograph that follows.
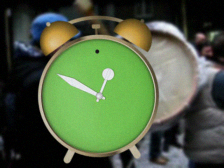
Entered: 12.50
